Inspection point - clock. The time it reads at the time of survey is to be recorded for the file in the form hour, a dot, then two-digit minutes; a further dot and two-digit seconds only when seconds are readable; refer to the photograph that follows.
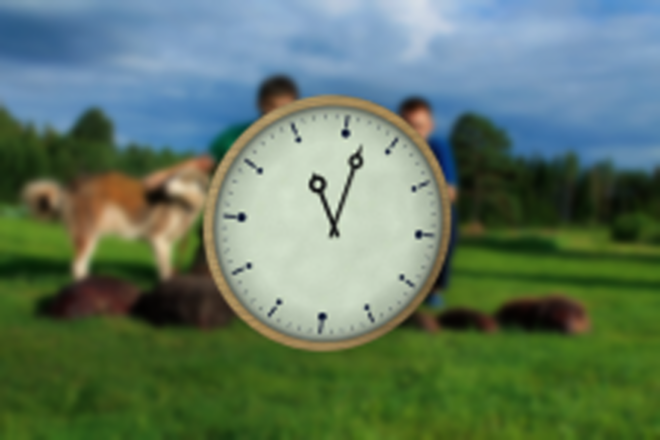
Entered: 11.02
